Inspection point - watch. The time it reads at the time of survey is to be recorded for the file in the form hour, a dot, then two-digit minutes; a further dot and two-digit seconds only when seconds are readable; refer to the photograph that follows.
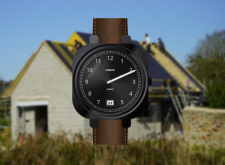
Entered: 2.11
